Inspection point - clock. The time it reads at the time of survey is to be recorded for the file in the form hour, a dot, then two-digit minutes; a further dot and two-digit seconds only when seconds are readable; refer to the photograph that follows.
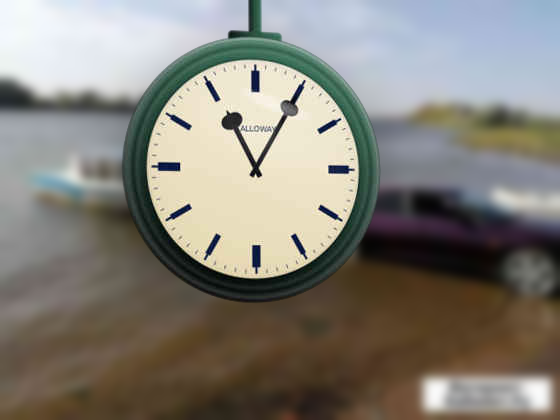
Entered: 11.05
